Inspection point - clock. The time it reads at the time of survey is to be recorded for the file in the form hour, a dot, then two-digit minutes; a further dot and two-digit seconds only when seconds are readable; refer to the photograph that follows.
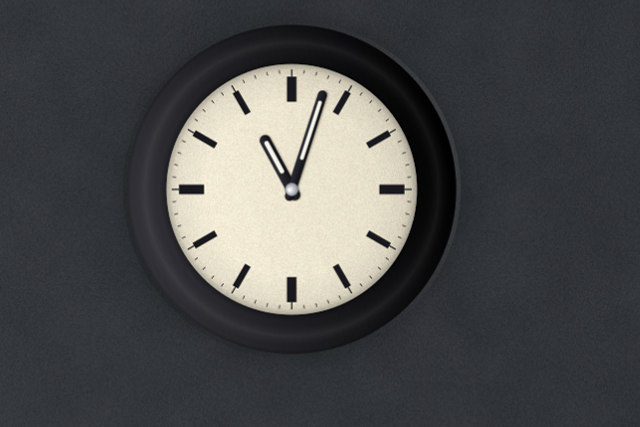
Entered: 11.03
